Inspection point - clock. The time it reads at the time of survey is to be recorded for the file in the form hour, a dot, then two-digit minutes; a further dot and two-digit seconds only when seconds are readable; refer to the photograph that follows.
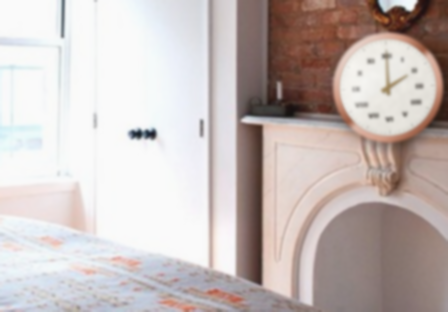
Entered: 2.00
